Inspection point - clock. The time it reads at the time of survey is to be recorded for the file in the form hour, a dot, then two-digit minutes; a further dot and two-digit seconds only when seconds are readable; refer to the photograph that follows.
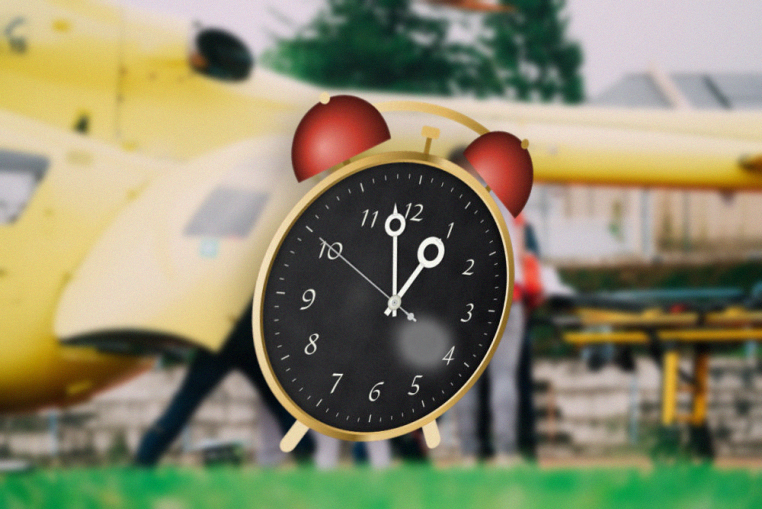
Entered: 12.57.50
